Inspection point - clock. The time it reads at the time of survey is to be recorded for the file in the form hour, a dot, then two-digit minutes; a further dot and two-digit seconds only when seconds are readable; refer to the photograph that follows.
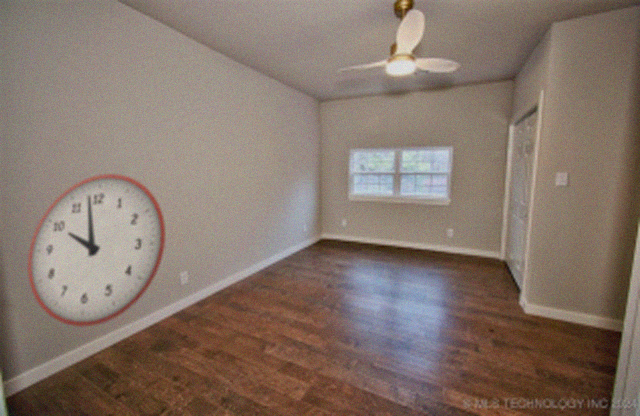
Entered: 9.58
